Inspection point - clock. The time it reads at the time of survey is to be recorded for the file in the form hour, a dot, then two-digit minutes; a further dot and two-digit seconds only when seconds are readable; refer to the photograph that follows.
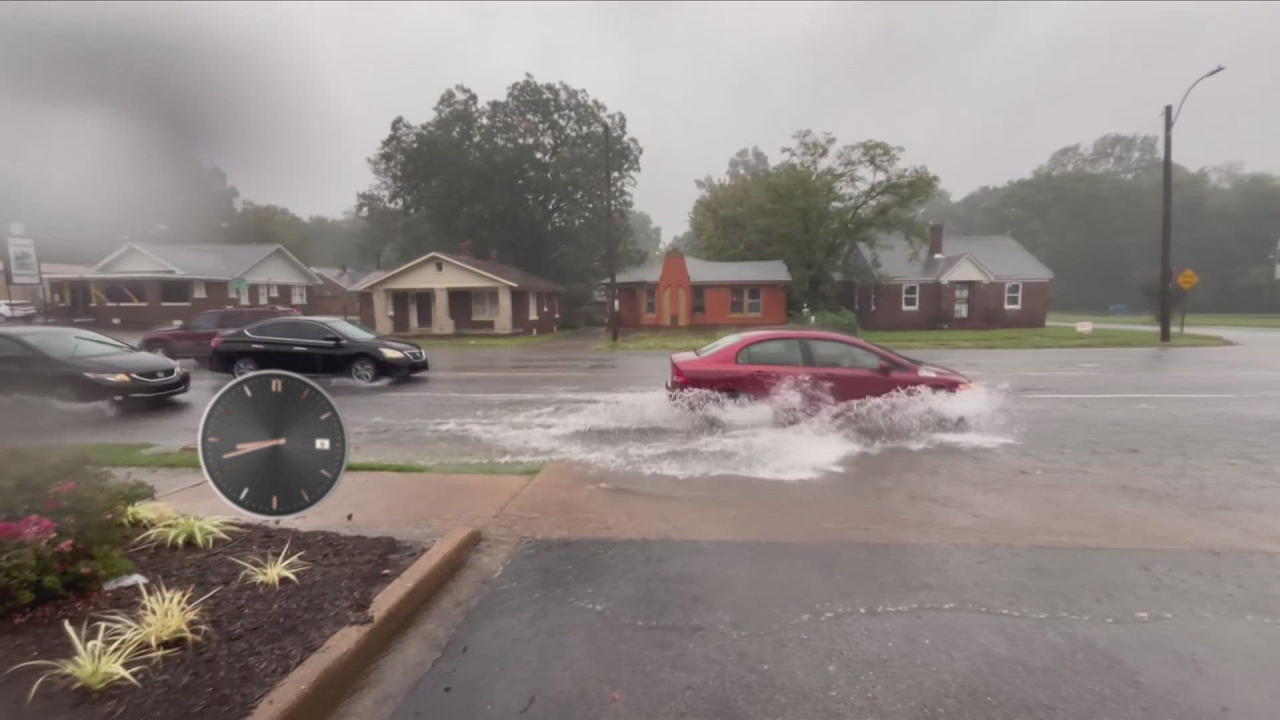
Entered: 8.42
